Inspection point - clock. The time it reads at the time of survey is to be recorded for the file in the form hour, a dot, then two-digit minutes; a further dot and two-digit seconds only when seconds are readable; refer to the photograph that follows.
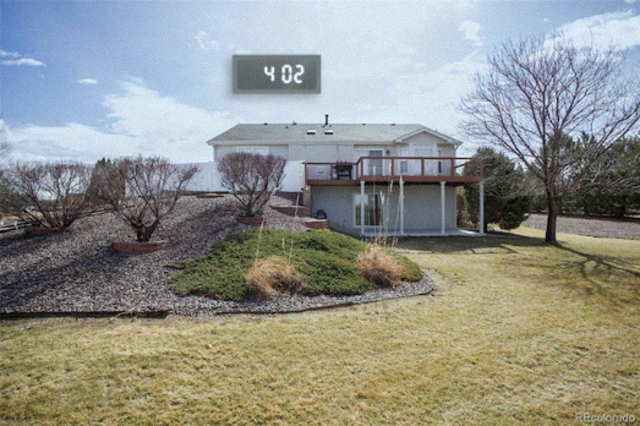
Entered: 4.02
